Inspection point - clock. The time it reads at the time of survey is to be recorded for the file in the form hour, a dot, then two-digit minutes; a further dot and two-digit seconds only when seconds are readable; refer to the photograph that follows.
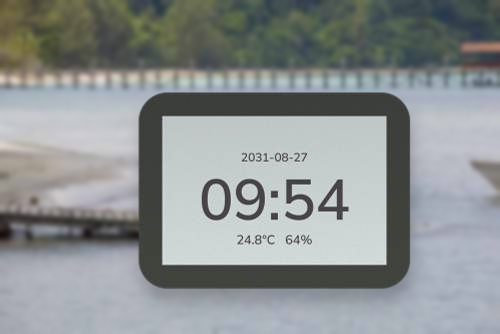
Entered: 9.54
